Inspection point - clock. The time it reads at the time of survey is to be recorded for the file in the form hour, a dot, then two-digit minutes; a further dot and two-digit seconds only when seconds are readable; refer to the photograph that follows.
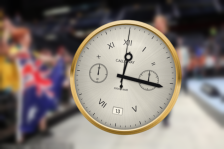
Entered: 12.16
